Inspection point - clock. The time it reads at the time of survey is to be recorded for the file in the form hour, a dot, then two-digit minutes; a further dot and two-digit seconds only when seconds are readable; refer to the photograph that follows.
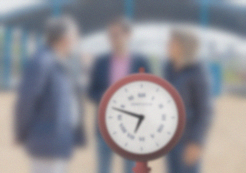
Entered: 6.48
